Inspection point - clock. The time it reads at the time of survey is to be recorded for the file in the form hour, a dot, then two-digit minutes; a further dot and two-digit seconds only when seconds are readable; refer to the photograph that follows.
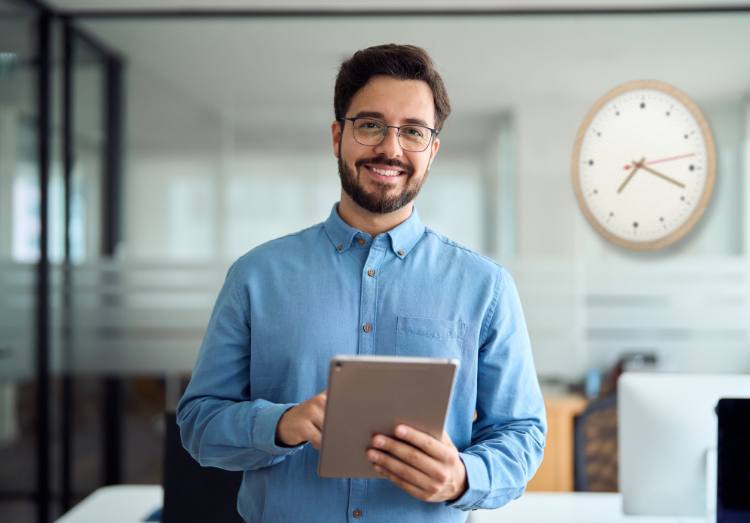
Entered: 7.18.13
